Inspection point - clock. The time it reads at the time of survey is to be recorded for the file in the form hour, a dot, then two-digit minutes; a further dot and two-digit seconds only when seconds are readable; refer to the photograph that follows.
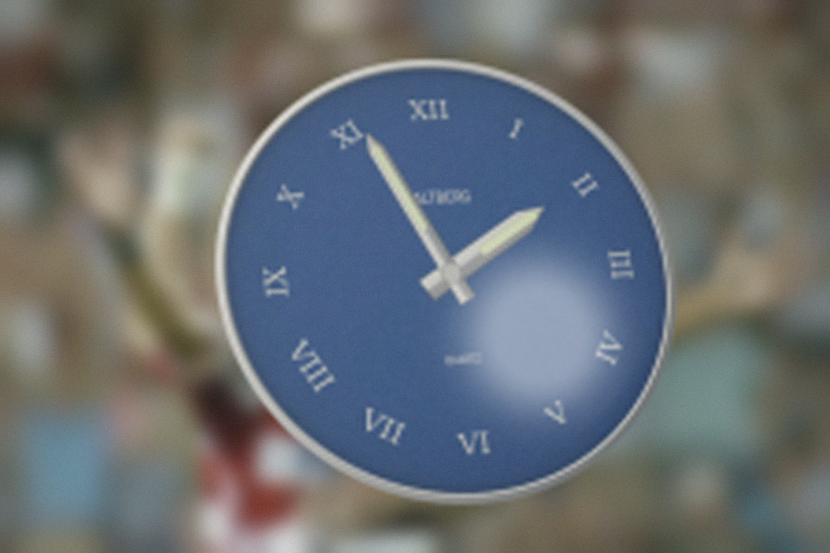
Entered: 1.56
